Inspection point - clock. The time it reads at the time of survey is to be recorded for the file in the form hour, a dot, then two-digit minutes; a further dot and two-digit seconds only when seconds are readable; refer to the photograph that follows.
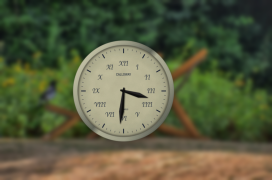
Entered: 3.31
